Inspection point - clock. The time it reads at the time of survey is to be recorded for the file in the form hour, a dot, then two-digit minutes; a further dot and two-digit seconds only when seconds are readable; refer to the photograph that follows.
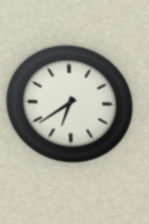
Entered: 6.39
